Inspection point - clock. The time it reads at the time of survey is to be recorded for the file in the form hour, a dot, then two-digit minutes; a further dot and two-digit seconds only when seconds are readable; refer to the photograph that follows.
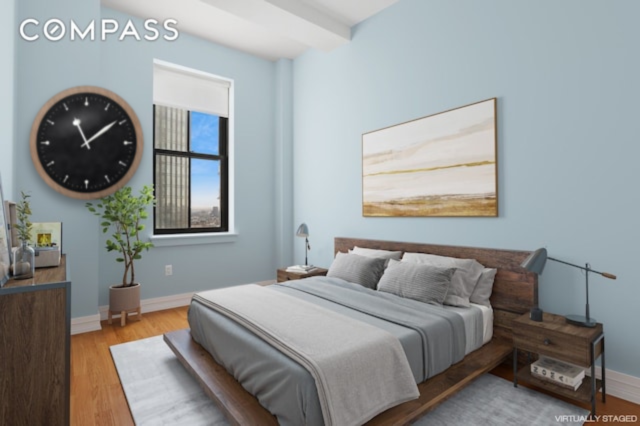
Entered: 11.09
